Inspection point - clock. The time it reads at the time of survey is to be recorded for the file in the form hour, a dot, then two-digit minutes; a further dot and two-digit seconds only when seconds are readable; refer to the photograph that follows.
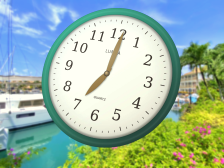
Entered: 7.01
